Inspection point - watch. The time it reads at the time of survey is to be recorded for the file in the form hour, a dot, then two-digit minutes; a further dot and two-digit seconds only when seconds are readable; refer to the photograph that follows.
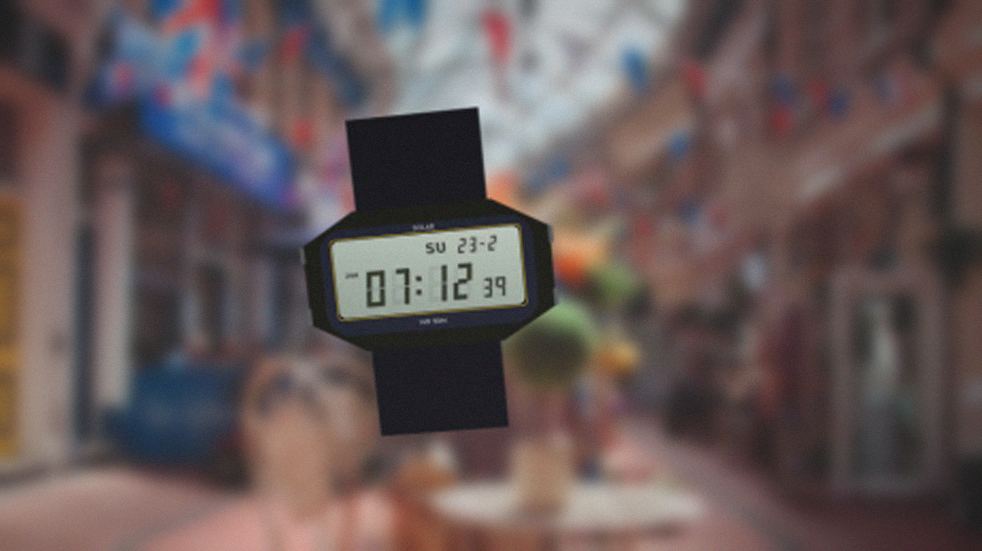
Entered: 7.12.39
